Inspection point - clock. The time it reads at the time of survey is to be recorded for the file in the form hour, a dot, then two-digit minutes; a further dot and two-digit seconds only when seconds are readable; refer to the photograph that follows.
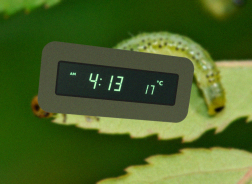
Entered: 4.13
